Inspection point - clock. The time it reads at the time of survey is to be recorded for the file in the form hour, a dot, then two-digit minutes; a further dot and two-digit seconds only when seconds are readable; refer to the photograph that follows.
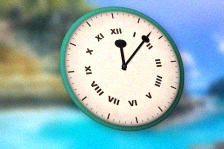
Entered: 12.08
